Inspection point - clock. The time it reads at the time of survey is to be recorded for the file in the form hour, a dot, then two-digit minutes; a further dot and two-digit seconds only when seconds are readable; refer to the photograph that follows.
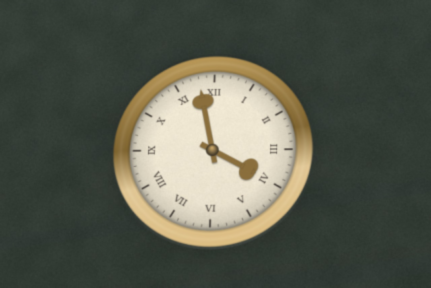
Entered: 3.58
